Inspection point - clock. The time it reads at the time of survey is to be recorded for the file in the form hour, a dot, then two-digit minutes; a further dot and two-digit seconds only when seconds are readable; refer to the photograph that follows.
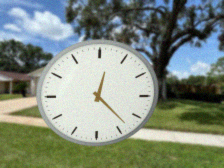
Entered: 12.23
